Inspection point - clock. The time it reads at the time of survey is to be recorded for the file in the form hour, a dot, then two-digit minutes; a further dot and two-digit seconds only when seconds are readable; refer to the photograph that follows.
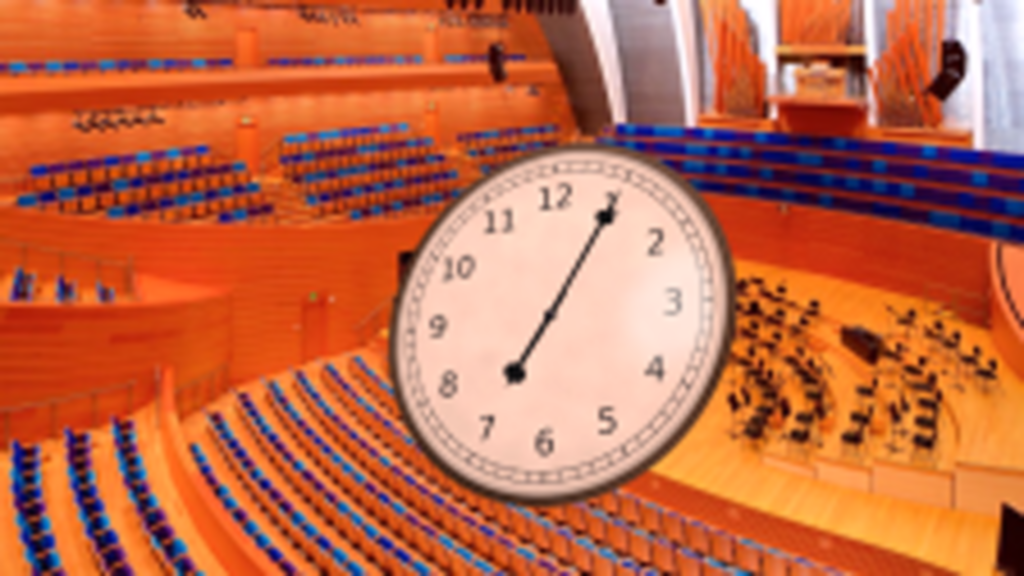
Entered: 7.05
